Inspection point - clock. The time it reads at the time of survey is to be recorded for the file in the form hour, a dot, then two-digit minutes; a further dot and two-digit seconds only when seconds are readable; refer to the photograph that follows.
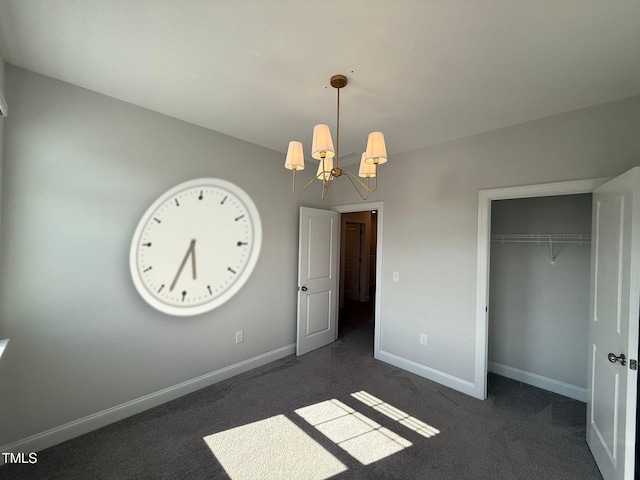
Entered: 5.33
